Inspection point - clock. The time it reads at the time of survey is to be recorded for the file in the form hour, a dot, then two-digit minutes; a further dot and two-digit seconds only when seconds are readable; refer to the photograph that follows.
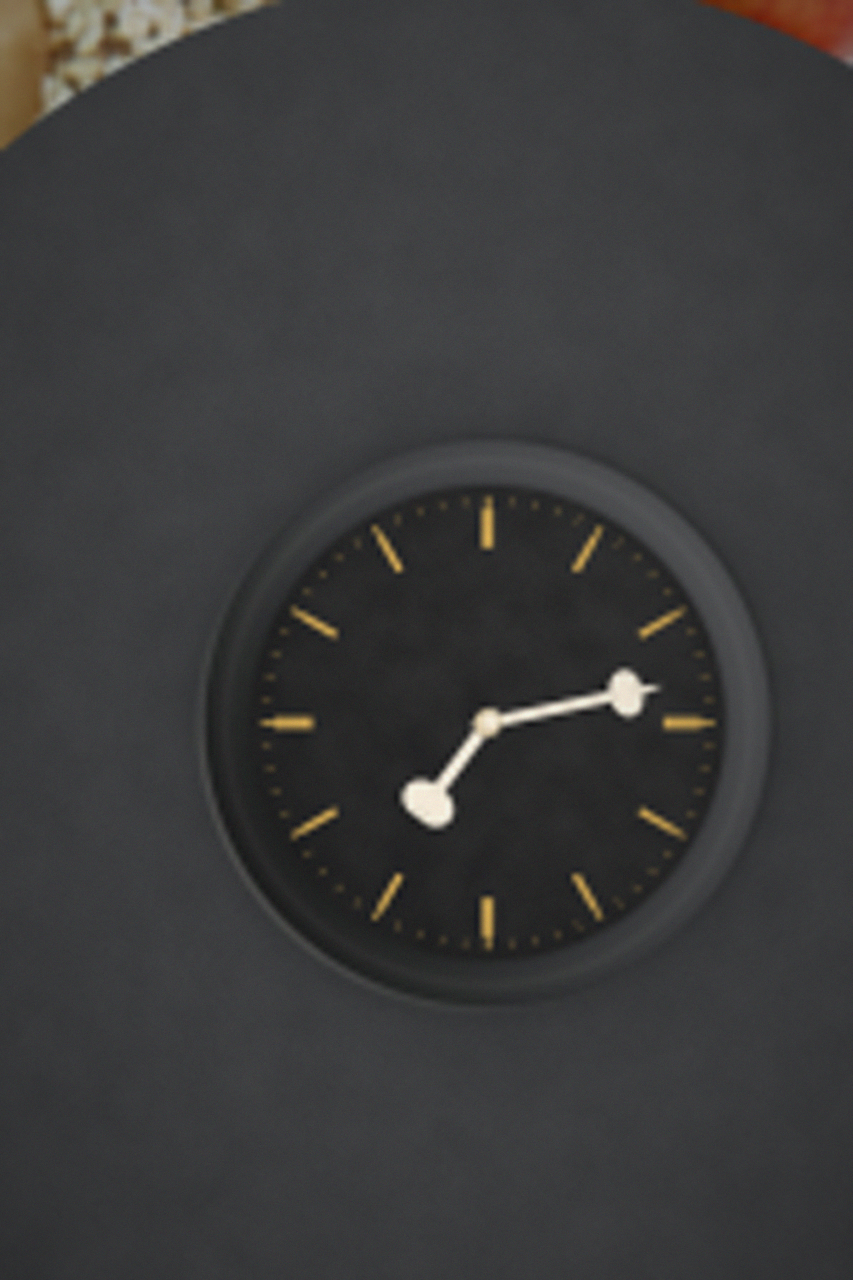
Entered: 7.13
